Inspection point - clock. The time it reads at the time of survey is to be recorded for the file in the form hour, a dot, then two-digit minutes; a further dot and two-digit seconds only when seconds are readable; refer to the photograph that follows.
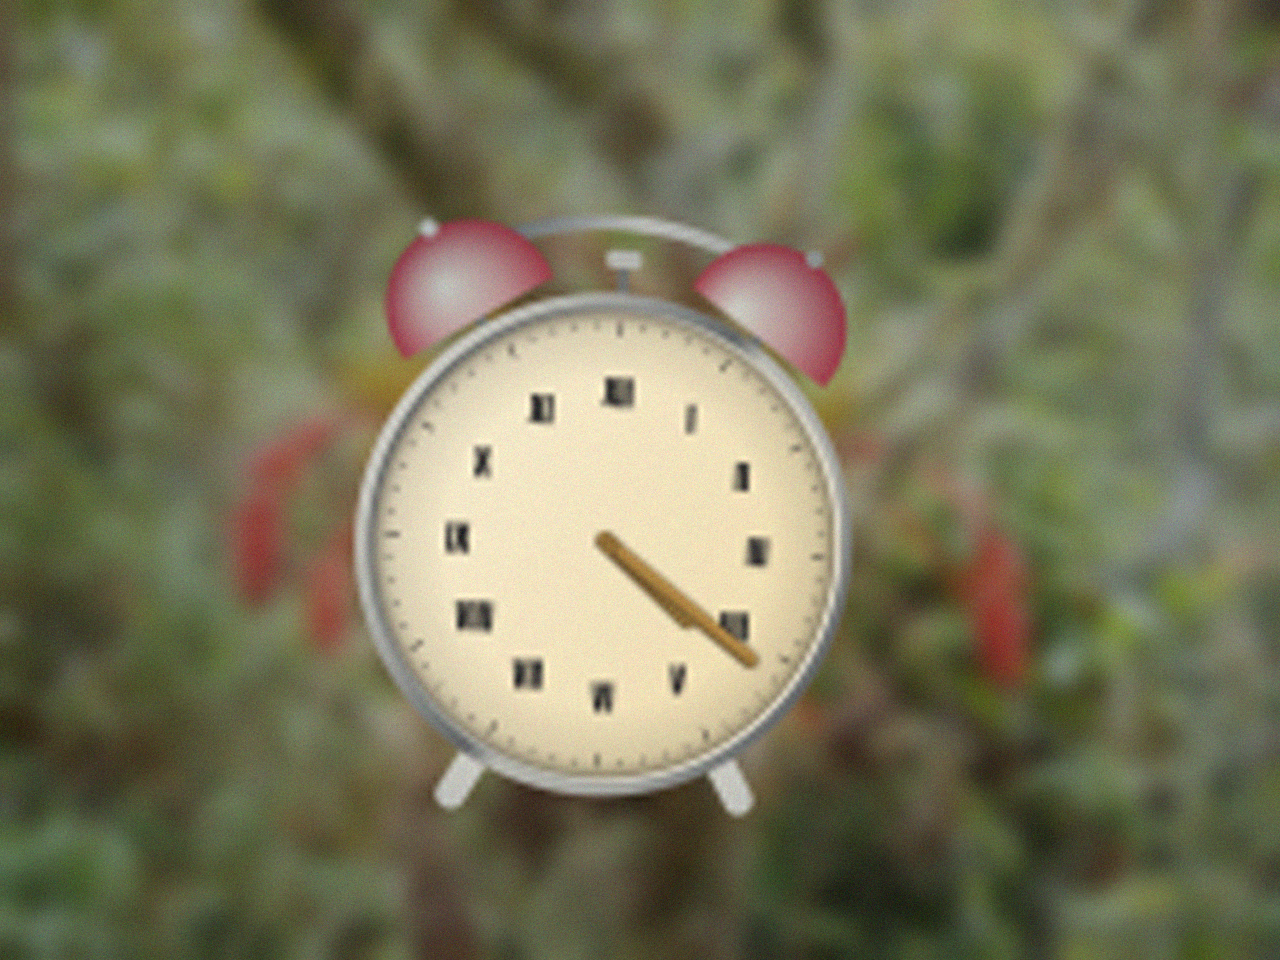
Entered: 4.21
